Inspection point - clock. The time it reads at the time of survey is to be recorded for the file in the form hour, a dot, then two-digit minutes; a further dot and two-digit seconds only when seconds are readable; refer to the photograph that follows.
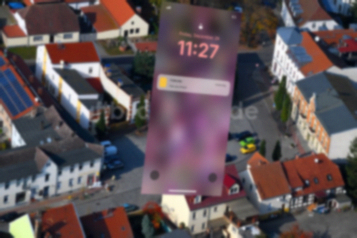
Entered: 11.27
